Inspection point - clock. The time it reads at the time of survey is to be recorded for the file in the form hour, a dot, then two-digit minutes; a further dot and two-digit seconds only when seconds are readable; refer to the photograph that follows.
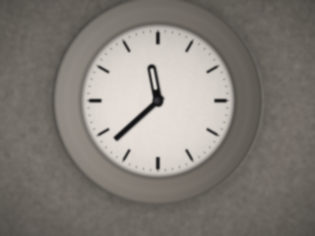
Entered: 11.38
